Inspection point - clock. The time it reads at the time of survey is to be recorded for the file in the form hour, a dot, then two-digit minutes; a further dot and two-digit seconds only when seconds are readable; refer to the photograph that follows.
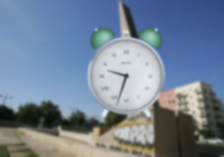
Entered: 9.33
